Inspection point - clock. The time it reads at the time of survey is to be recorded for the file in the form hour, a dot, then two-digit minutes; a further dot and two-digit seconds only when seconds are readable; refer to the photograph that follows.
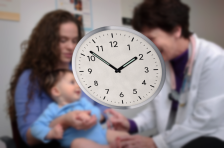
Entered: 1.52
